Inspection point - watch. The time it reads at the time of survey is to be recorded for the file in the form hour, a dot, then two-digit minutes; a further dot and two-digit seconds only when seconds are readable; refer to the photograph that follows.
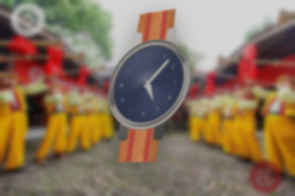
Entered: 5.07
